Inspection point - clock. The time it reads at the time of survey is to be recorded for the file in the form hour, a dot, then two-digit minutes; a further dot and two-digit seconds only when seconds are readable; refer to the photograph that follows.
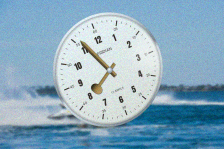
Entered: 7.56
